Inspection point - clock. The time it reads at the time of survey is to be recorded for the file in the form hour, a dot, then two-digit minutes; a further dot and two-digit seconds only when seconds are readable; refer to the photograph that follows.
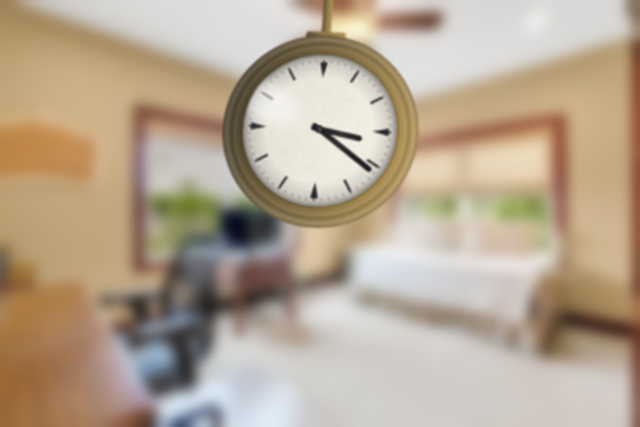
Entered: 3.21
